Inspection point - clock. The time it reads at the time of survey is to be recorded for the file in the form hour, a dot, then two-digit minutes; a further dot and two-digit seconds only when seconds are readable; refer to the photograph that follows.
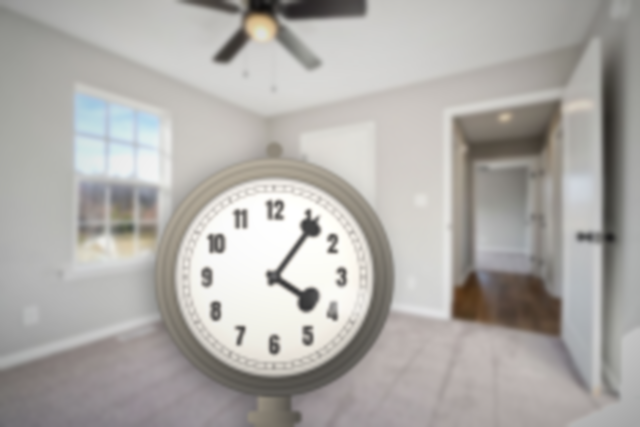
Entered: 4.06
